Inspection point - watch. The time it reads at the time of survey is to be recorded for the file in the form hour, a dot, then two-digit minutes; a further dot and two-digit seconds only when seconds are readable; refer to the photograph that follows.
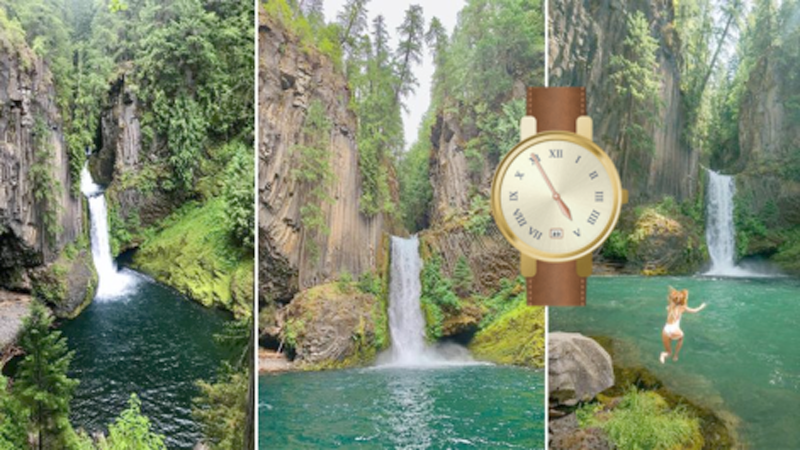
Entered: 4.55
